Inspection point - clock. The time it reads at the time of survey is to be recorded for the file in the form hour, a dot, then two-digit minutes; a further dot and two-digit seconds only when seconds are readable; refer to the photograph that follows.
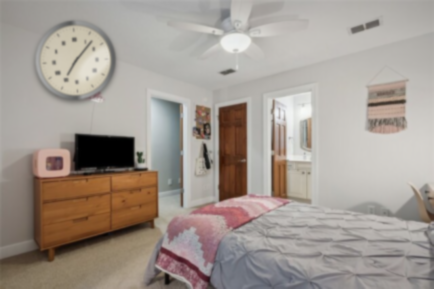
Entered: 7.07
